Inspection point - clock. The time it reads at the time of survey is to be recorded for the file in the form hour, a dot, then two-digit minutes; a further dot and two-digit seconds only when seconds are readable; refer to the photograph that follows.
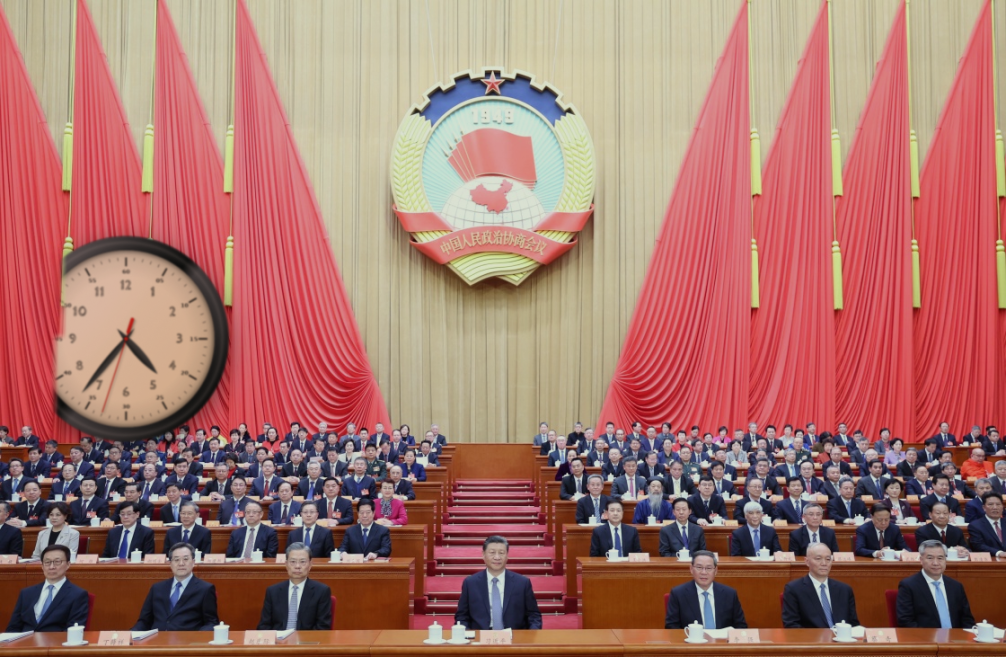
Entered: 4.36.33
